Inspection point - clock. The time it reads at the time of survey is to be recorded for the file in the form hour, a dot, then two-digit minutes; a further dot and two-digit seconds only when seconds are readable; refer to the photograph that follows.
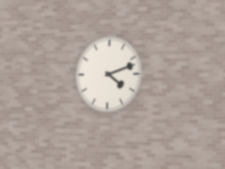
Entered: 4.12
